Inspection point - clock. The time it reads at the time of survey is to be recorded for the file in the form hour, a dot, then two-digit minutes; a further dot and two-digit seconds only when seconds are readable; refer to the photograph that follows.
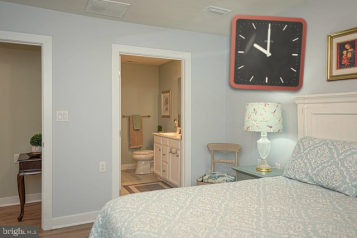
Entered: 10.00
